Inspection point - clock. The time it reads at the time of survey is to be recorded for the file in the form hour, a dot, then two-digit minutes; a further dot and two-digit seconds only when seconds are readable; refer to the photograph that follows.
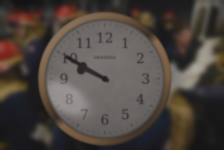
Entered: 9.50
